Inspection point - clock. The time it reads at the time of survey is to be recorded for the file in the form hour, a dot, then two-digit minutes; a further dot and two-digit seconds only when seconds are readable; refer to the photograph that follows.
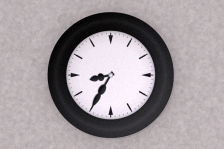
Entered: 8.35
